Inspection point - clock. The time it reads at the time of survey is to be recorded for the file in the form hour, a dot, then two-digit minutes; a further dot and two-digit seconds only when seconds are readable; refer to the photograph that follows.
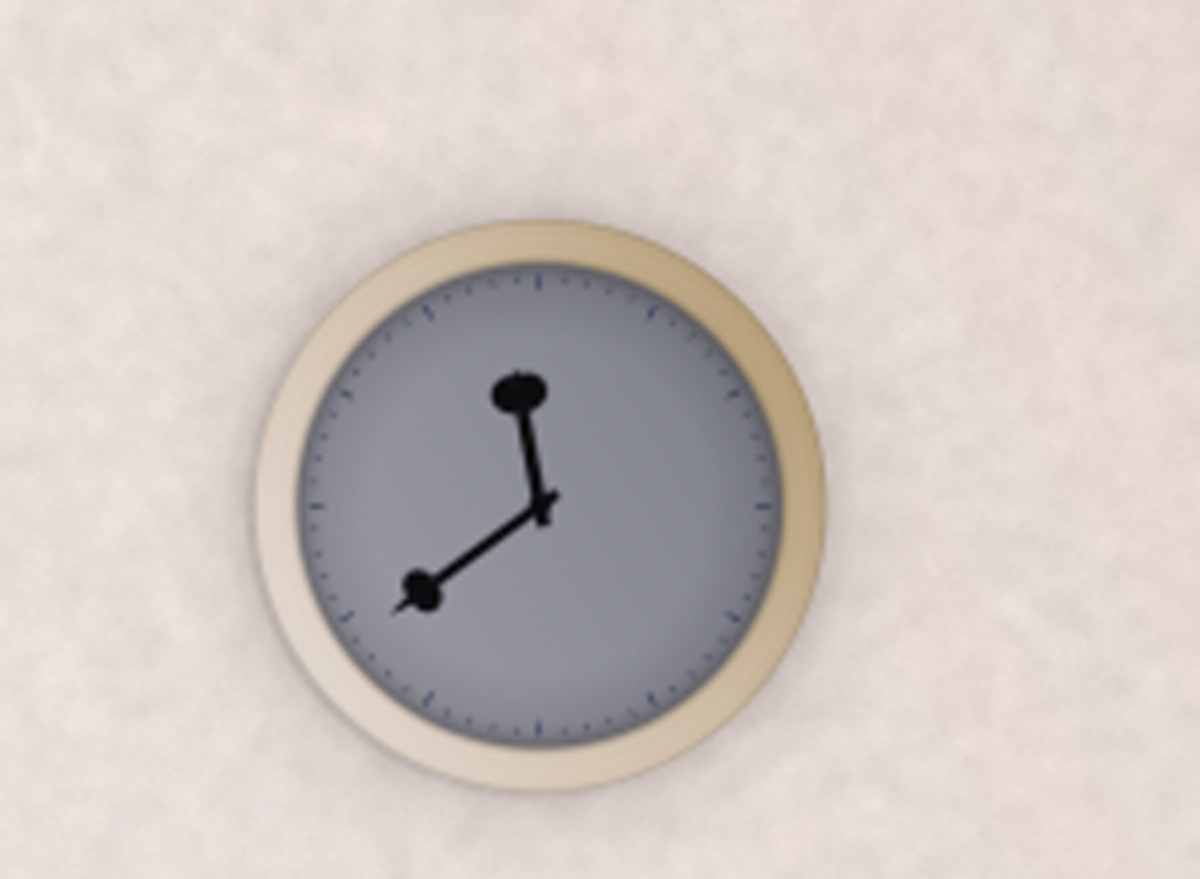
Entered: 11.39
